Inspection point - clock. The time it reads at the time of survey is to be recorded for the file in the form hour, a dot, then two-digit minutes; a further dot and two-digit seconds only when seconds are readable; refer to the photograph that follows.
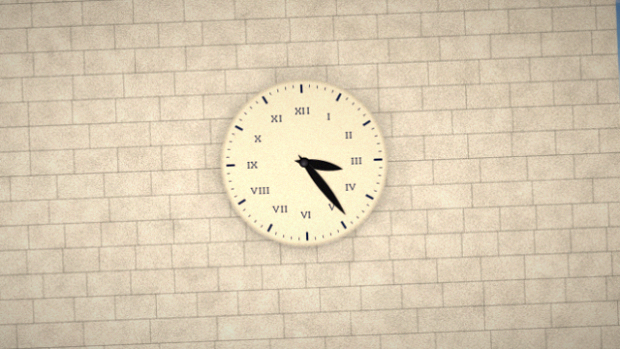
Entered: 3.24
